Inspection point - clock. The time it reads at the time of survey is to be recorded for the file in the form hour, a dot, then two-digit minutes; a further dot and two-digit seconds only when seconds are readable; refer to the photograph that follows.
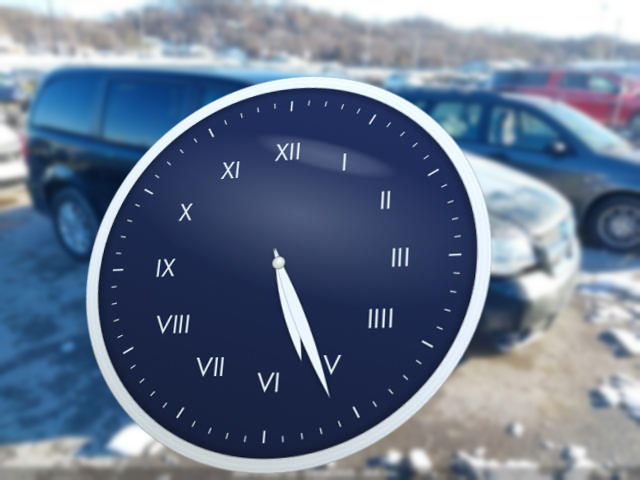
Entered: 5.26
